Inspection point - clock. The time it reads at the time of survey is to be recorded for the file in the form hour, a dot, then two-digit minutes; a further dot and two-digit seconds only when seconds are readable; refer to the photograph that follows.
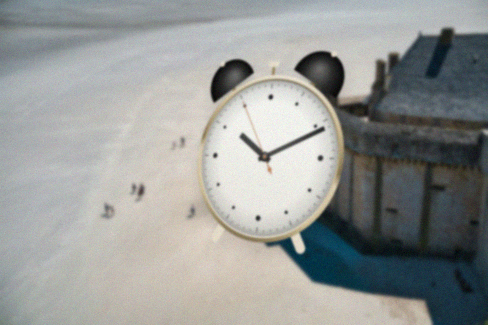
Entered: 10.10.55
